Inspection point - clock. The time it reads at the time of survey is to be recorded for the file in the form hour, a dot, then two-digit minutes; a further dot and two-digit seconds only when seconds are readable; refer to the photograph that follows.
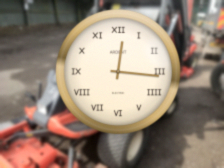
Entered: 12.16
